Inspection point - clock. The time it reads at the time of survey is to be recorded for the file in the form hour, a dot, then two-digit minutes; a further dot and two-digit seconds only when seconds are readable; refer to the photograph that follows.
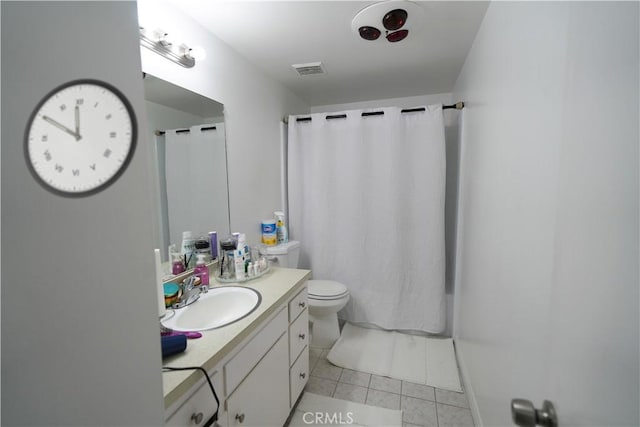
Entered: 11.50
